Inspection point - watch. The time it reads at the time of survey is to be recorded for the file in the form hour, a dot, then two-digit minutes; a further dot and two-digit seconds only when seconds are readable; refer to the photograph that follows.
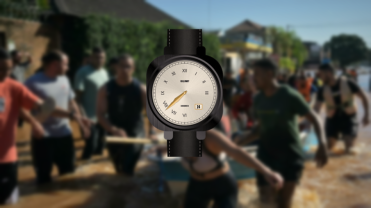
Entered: 7.38
